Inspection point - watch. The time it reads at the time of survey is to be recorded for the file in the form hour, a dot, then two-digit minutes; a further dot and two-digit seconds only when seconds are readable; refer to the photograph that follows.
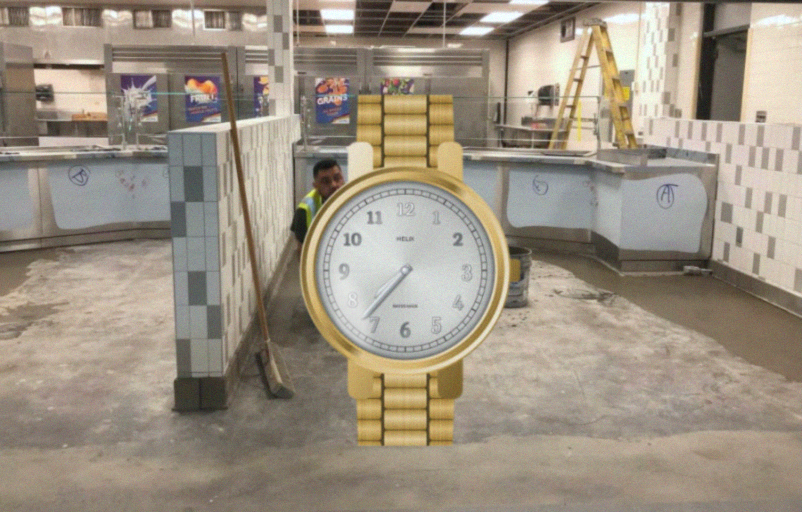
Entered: 7.37
